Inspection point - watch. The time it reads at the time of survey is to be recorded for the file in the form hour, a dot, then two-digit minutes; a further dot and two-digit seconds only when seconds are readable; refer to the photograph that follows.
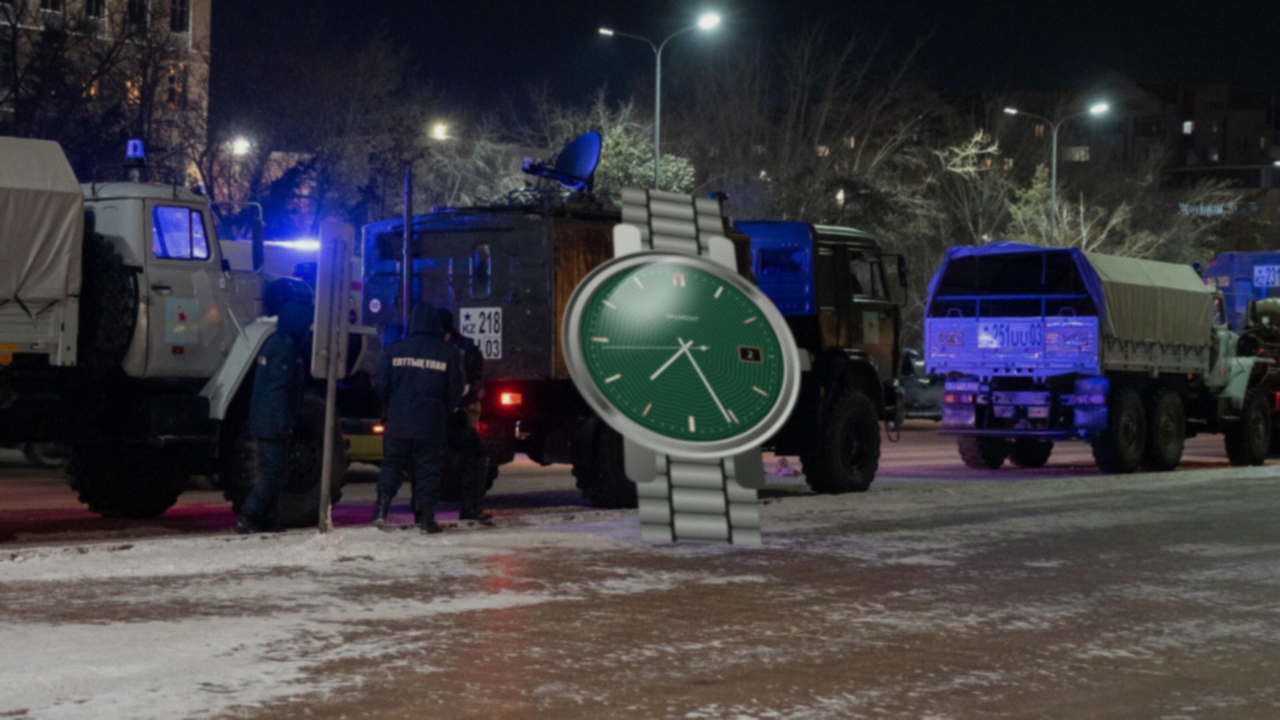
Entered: 7.25.44
